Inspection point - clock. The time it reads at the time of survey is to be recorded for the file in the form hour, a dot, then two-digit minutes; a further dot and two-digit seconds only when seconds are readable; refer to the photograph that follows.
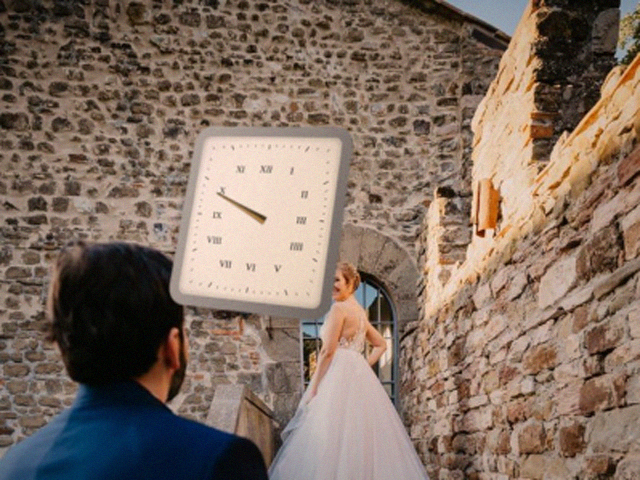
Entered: 9.49
